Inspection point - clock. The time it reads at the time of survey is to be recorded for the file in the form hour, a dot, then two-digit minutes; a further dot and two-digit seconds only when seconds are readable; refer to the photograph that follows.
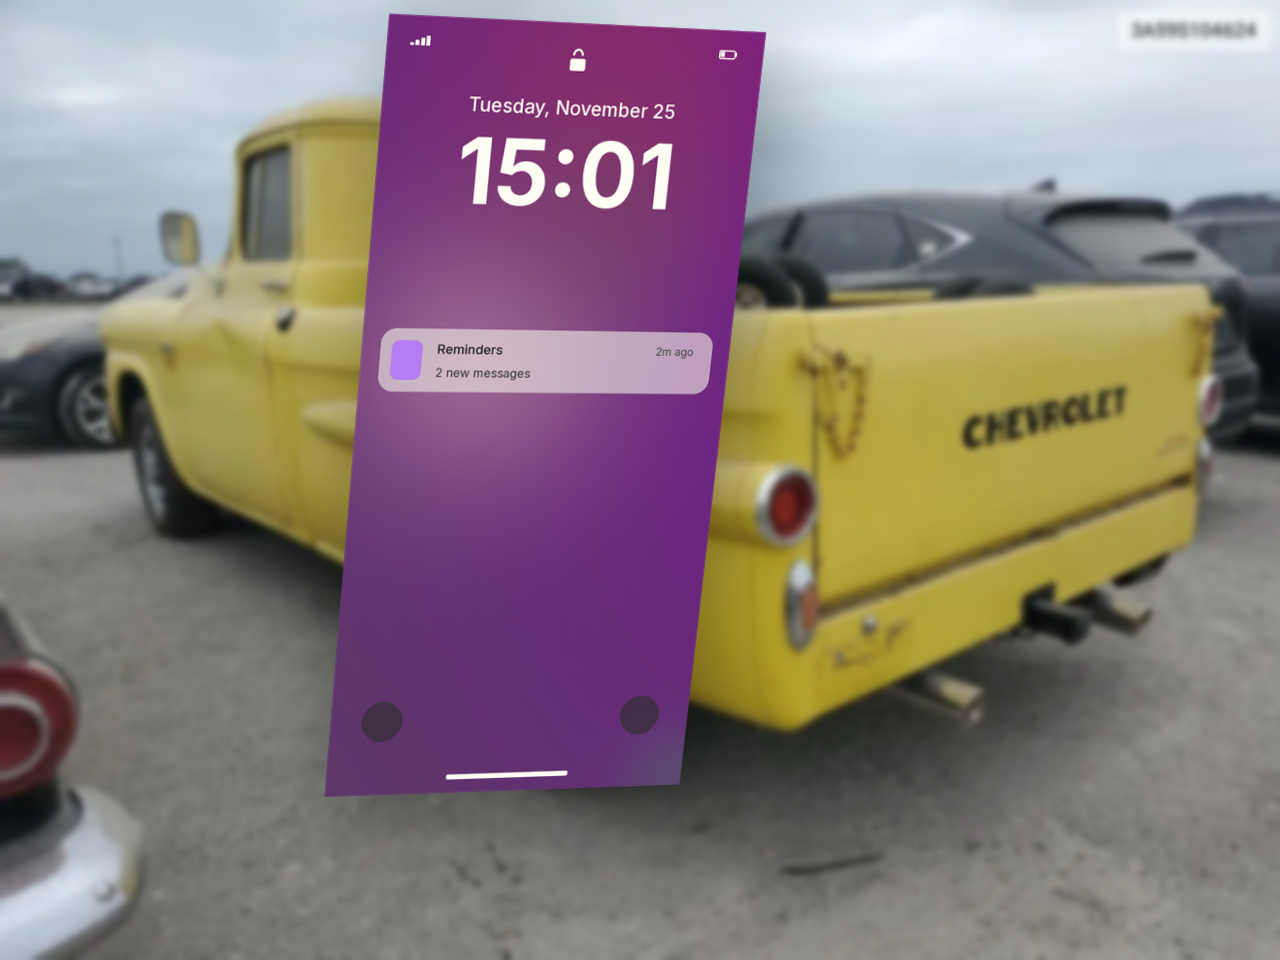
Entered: 15.01
